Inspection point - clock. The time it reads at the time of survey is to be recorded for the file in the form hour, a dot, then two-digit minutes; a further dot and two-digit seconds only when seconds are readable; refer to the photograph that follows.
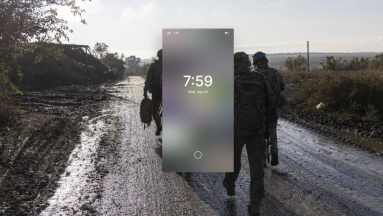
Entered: 7.59
